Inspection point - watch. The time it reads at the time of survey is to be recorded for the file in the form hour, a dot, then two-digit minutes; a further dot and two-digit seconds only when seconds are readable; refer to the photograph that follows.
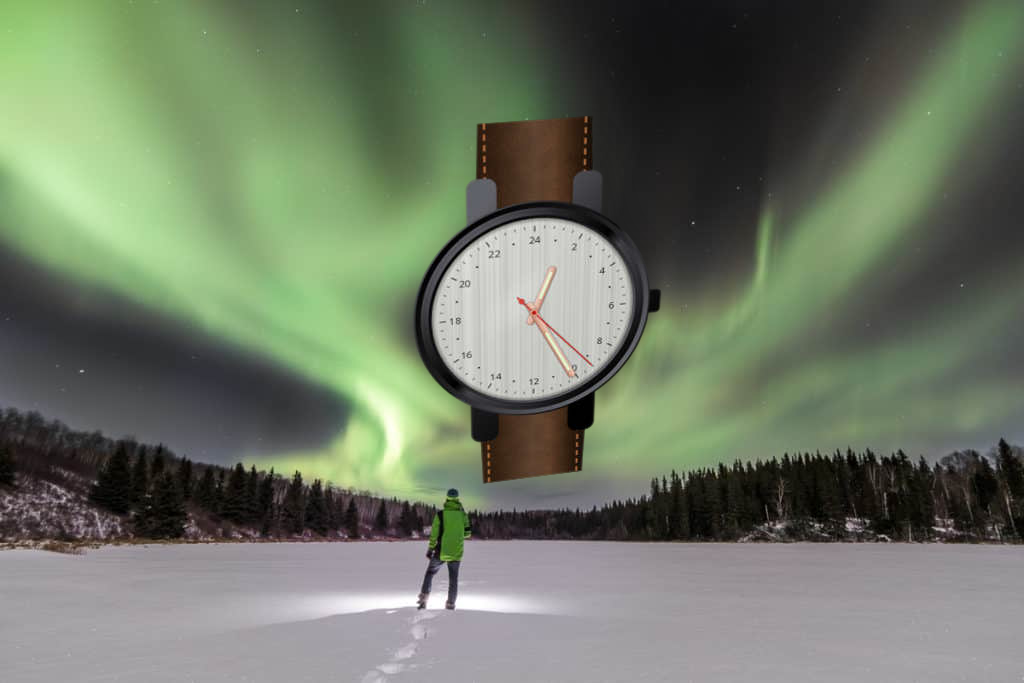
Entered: 1.25.23
